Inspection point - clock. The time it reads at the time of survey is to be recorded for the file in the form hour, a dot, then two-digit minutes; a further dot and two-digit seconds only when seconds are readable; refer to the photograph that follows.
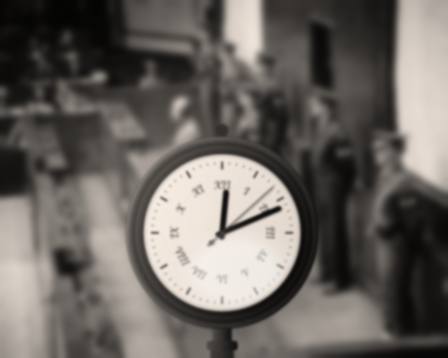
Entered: 12.11.08
